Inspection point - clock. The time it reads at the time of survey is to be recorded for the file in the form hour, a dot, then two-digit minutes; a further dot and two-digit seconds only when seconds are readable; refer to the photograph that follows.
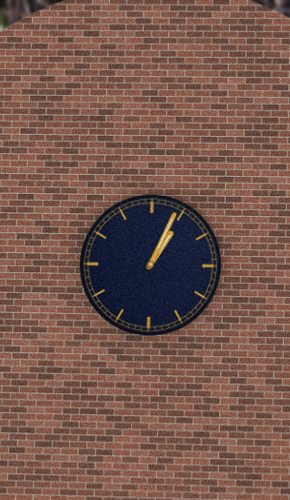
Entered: 1.04
